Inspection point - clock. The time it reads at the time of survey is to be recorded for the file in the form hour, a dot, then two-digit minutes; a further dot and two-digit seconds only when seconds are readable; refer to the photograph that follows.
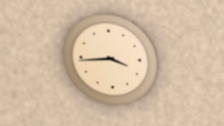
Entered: 3.44
